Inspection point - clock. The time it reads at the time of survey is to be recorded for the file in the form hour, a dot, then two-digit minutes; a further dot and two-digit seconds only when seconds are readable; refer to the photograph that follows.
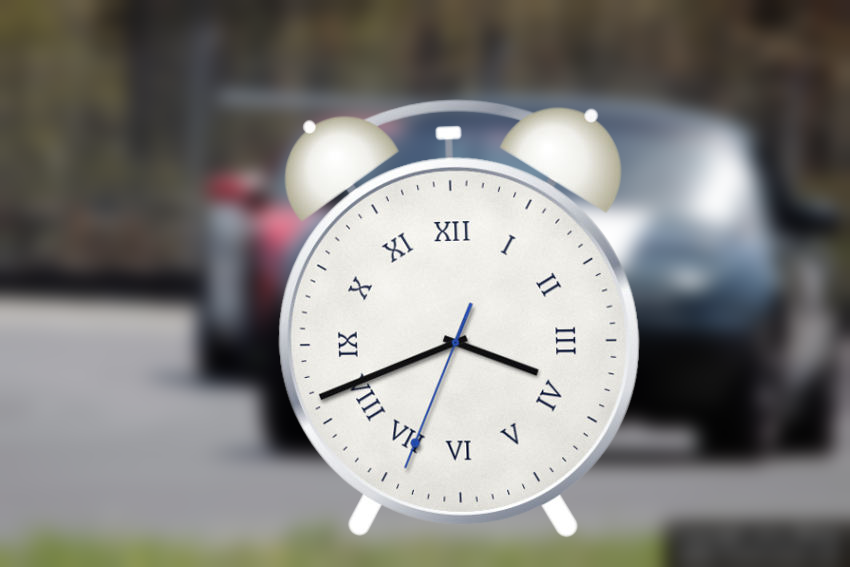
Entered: 3.41.34
